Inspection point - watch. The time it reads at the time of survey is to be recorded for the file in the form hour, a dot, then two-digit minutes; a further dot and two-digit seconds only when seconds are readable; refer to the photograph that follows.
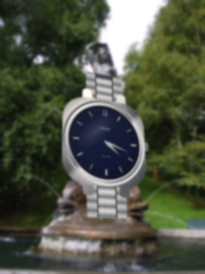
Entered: 4.18
